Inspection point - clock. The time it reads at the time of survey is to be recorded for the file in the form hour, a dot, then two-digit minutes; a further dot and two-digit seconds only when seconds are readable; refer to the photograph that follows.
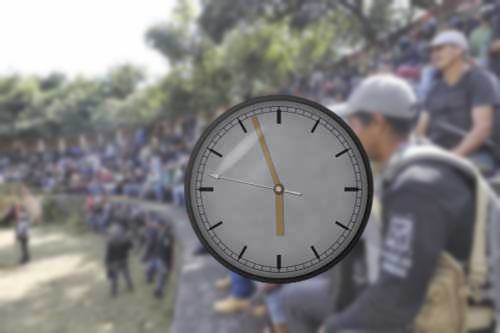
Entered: 5.56.47
